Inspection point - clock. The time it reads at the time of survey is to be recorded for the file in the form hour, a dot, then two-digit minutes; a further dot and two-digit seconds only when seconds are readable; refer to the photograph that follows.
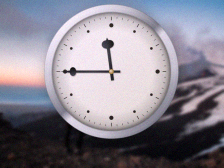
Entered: 11.45
